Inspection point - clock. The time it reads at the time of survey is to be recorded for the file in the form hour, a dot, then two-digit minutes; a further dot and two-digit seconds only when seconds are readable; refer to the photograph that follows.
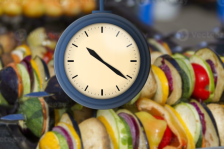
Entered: 10.21
